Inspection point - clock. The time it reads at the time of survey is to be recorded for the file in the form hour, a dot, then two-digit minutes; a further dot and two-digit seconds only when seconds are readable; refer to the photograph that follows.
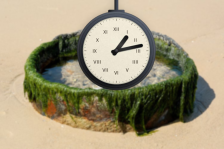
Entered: 1.13
